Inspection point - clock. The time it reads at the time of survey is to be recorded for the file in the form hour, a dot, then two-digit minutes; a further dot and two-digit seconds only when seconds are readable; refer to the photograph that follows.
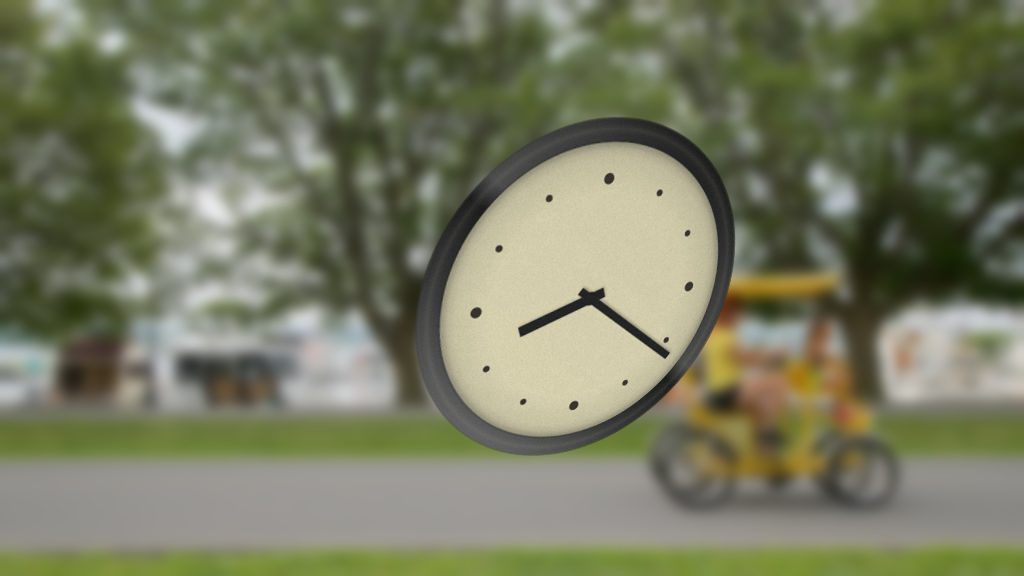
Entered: 8.21
